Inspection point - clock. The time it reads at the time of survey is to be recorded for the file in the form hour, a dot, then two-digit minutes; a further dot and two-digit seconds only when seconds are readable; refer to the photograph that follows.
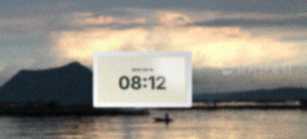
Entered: 8.12
